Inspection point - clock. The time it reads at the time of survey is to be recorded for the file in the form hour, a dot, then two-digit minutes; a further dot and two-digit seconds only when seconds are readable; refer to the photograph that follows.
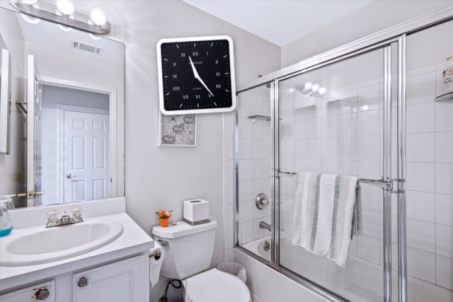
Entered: 11.24
